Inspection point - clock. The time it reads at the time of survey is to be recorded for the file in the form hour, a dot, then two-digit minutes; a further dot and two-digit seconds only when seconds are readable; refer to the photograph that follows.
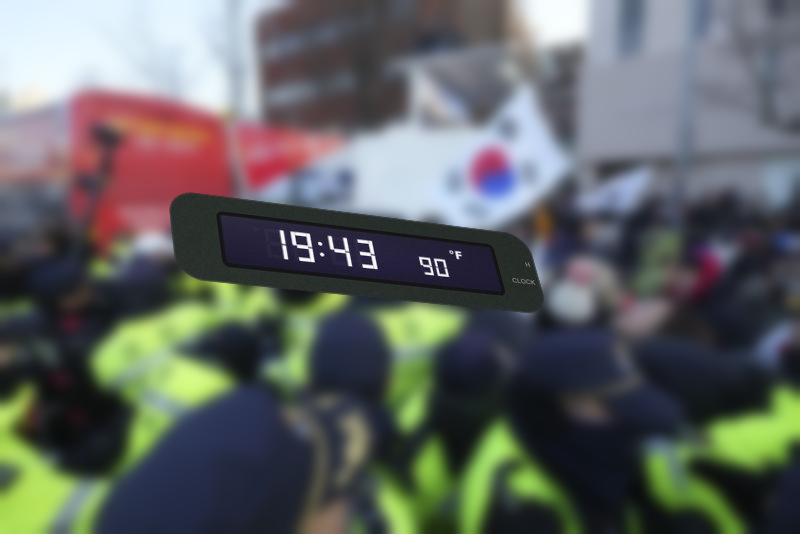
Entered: 19.43
